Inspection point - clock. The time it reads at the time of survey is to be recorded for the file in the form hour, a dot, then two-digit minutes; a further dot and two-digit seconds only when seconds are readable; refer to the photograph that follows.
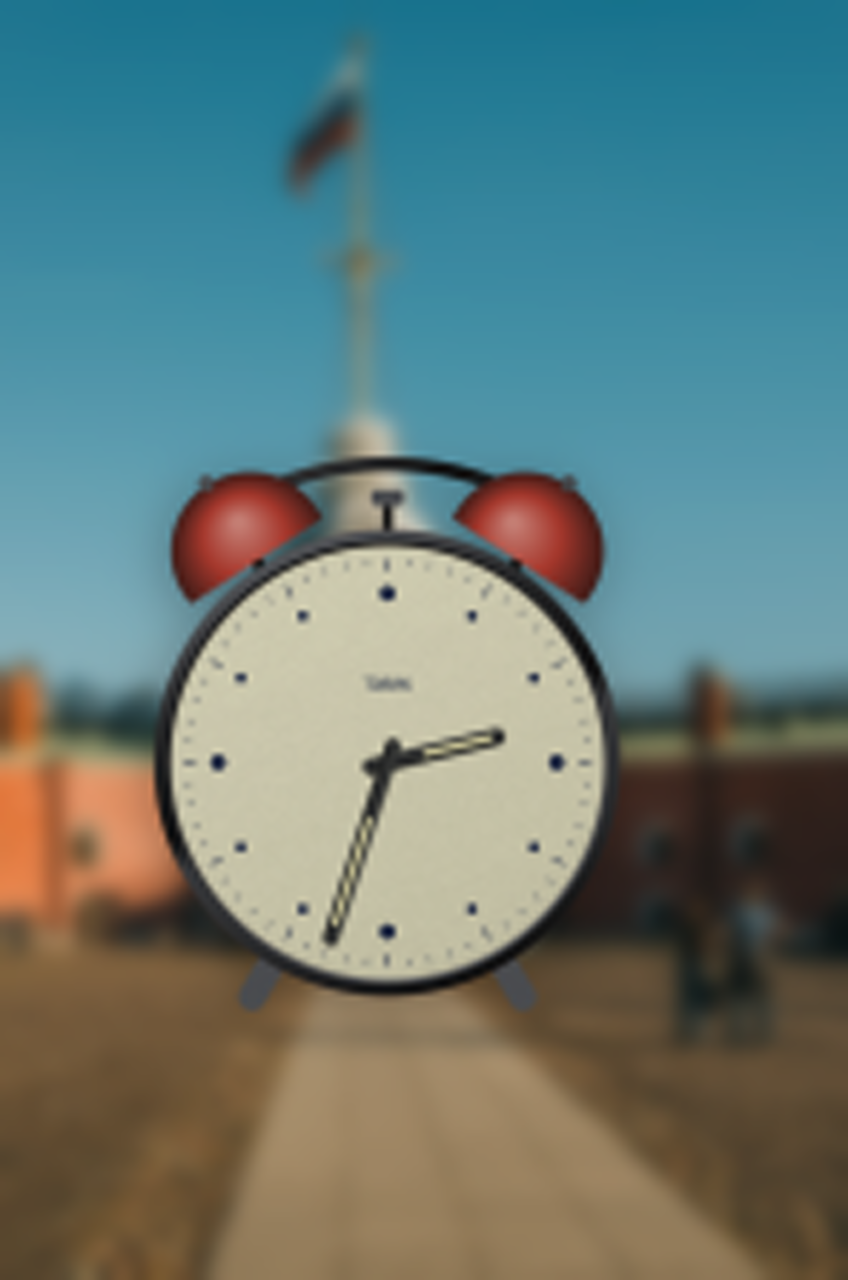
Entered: 2.33
